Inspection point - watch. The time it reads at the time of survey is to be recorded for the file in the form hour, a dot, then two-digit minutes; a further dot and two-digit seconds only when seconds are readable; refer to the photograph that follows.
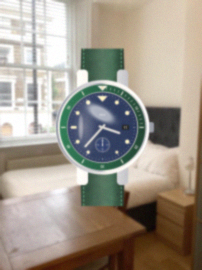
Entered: 3.37
